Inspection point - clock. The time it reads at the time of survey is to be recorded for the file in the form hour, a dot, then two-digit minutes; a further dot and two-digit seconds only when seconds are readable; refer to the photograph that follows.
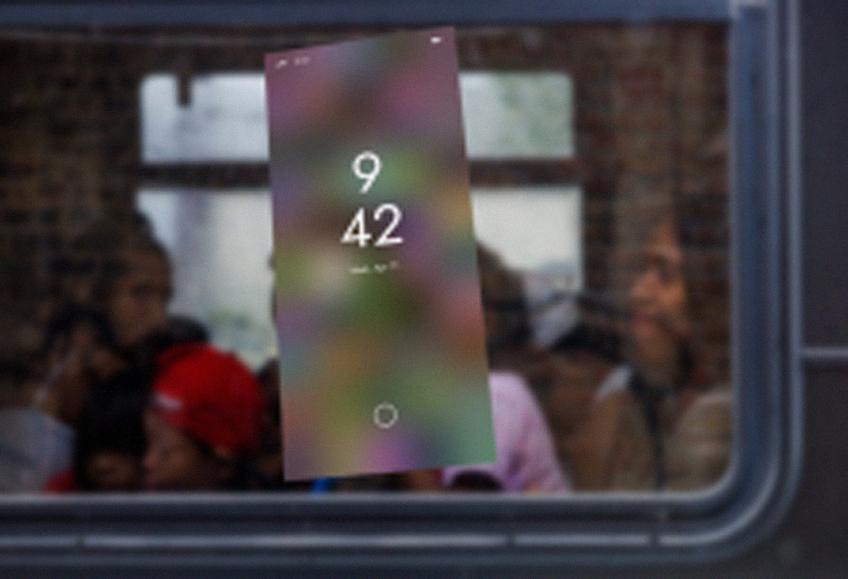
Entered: 9.42
